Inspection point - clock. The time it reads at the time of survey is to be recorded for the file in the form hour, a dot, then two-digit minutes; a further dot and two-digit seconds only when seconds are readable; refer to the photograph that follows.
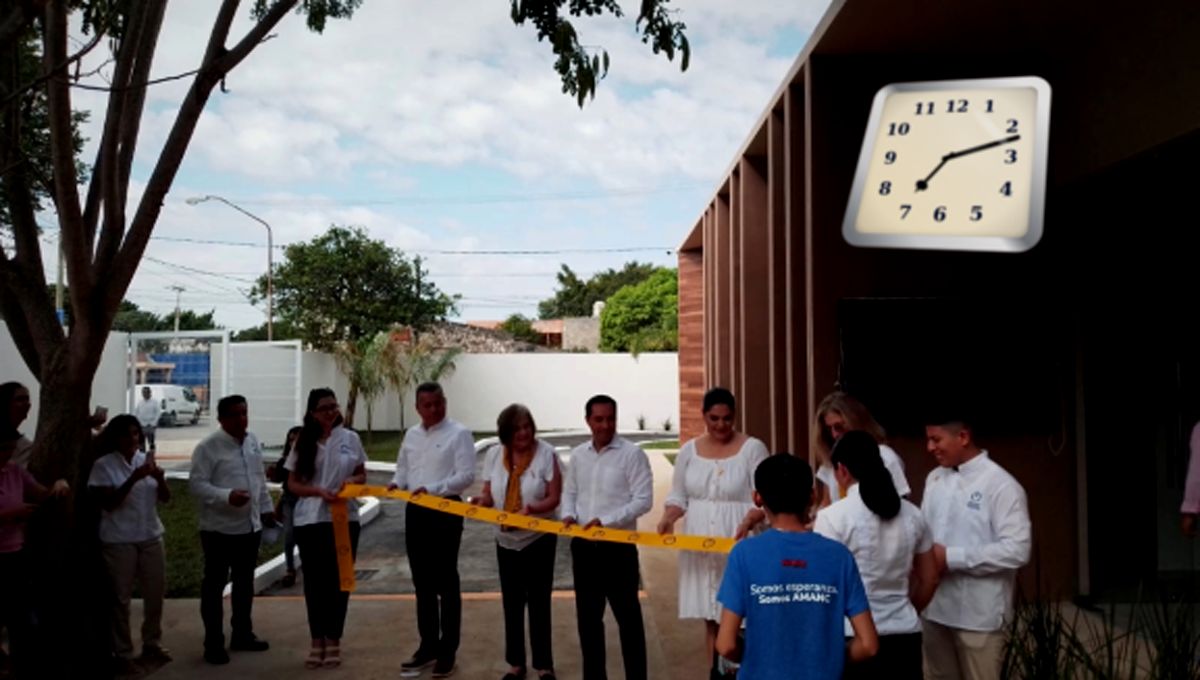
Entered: 7.12
